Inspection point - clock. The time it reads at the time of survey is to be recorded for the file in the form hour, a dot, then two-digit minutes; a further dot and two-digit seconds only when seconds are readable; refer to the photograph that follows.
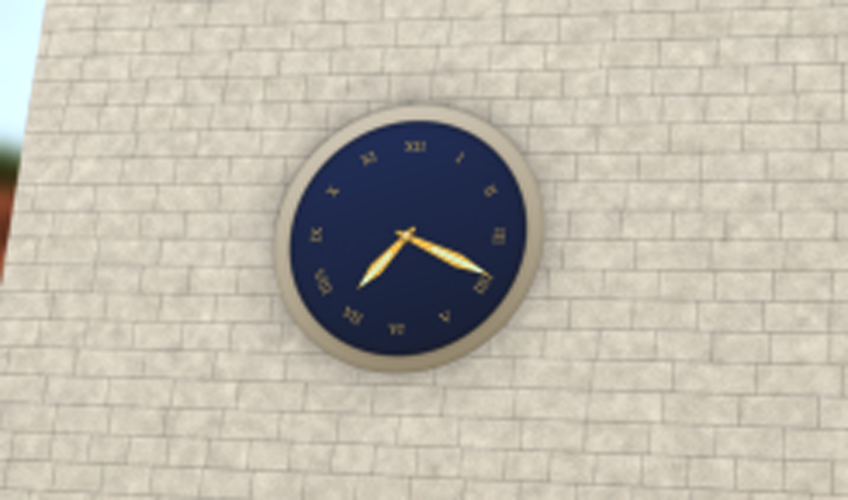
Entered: 7.19
